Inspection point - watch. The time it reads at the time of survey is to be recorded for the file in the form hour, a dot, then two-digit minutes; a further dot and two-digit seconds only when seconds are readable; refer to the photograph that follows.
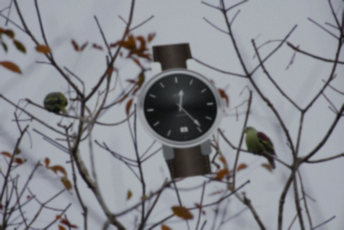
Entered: 12.24
